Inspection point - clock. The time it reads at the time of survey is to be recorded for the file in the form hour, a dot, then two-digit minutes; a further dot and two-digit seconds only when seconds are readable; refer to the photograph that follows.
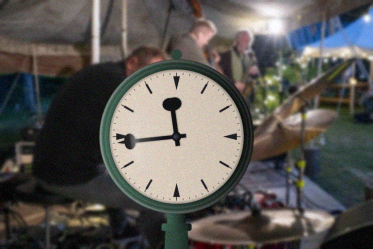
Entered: 11.44
